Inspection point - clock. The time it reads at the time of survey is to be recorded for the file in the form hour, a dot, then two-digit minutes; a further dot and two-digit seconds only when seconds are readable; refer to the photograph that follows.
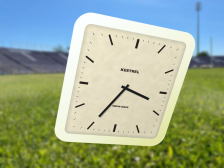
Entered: 3.35
